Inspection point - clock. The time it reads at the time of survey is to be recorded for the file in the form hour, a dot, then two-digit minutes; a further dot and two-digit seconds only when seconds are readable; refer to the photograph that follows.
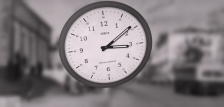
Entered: 3.09
